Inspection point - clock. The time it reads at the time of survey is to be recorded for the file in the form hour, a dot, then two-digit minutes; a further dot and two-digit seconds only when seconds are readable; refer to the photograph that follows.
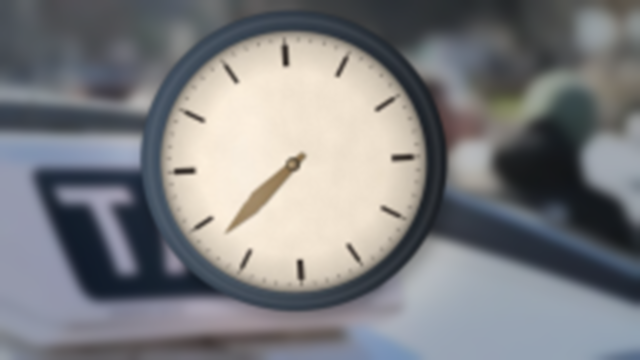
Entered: 7.38
